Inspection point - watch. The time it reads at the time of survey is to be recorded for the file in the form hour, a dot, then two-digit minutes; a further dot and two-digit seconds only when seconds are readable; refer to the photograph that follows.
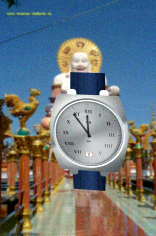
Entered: 11.54
